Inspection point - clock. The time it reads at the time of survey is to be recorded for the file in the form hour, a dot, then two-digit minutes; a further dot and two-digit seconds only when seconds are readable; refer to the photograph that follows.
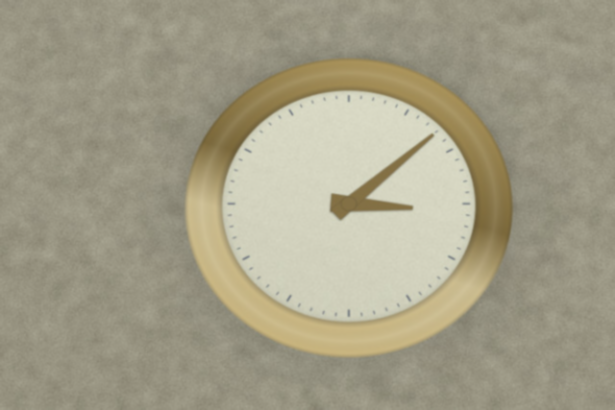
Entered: 3.08
